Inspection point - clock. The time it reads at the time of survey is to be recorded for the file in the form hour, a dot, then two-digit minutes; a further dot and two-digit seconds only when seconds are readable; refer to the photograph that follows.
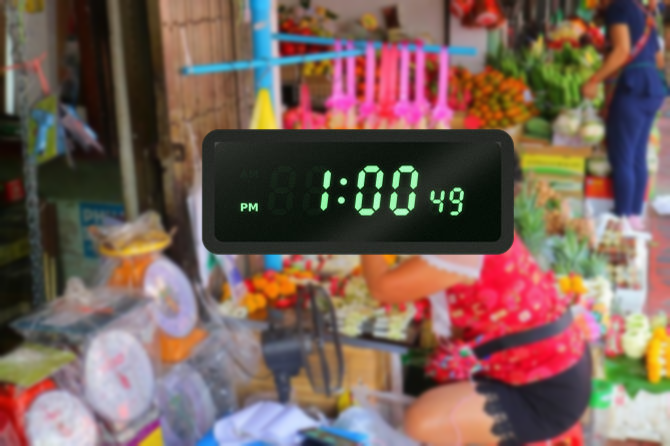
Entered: 1.00.49
